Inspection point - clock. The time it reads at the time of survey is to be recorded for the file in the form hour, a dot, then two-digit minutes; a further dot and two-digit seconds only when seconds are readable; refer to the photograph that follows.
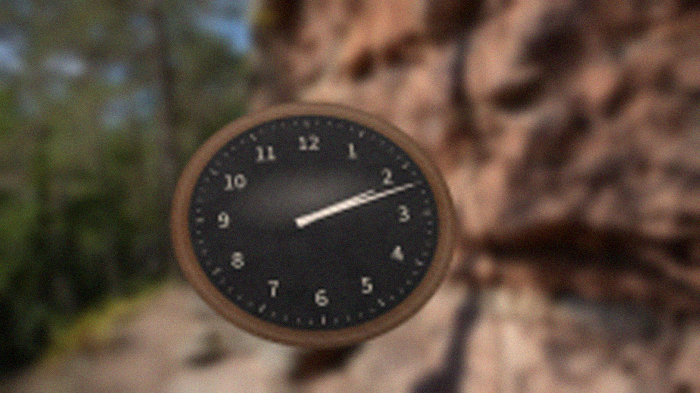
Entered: 2.12
